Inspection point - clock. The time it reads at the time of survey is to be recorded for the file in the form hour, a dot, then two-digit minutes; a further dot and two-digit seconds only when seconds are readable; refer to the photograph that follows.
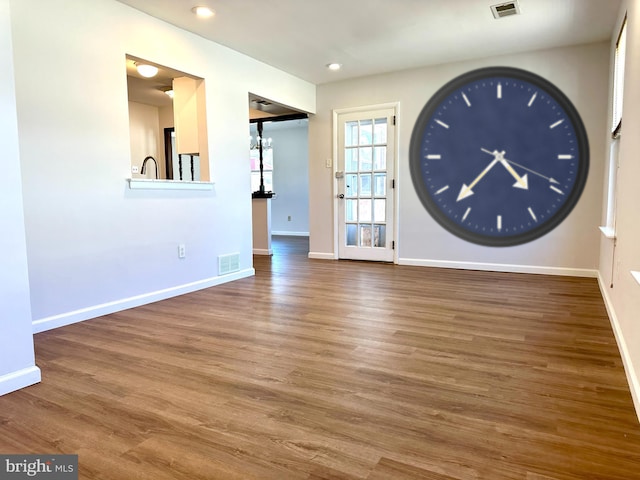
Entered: 4.37.19
